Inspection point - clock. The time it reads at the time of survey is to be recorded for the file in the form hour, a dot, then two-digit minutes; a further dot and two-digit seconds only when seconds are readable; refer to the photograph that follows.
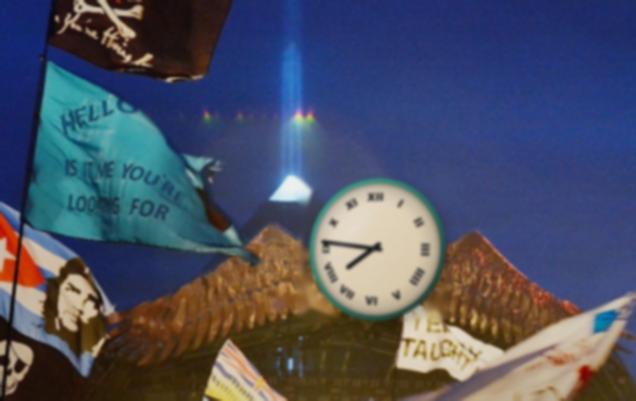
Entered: 7.46
